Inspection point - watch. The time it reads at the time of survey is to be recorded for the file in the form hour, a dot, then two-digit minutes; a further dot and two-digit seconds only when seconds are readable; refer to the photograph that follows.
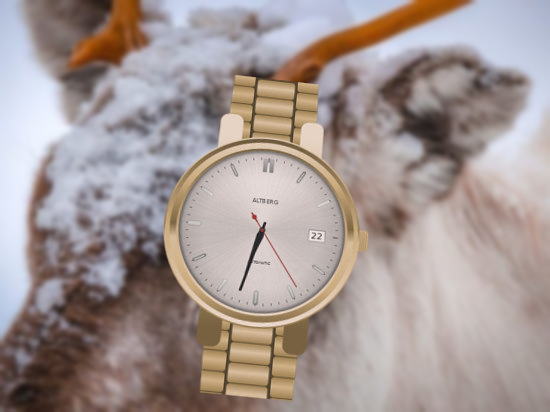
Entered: 6.32.24
